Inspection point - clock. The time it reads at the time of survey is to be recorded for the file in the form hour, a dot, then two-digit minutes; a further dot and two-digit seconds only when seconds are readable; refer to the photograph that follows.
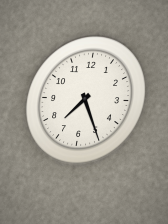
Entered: 7.25
